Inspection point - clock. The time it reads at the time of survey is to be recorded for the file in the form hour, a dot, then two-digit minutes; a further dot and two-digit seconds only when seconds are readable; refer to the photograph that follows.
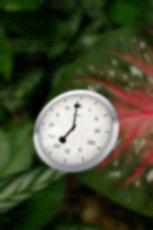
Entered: 6.59
